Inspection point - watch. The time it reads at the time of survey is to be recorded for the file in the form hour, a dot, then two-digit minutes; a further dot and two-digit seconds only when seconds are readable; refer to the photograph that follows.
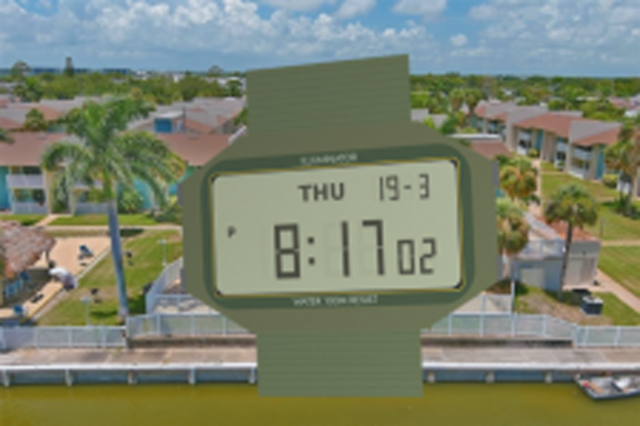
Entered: 8.17.02
